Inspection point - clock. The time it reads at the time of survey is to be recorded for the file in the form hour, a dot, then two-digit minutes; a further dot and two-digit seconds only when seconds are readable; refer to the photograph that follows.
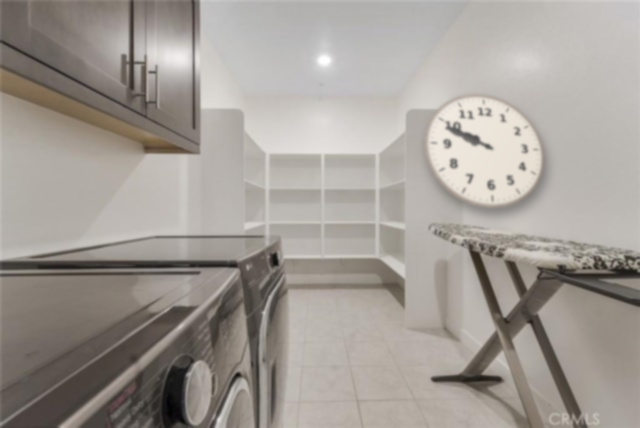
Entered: 9.49
